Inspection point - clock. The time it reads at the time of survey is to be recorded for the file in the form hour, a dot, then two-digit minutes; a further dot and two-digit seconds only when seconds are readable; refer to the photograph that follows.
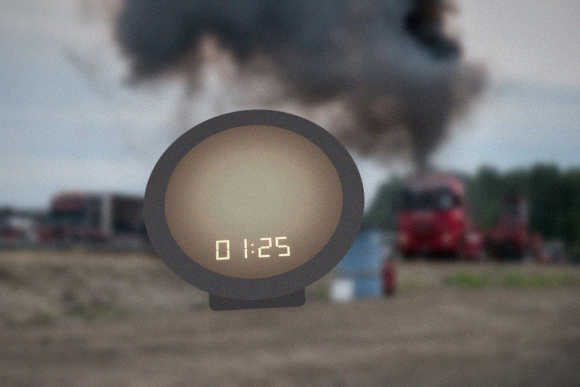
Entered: 1.25
